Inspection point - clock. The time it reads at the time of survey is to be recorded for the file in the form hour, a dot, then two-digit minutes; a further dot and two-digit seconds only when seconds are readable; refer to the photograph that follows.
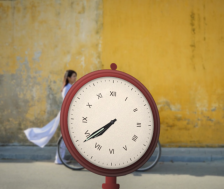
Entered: 7.39
